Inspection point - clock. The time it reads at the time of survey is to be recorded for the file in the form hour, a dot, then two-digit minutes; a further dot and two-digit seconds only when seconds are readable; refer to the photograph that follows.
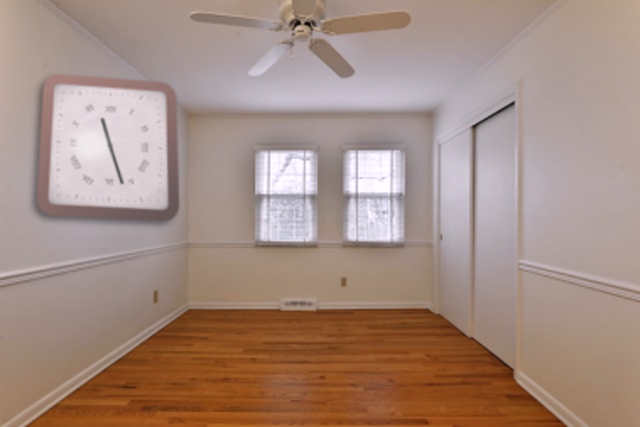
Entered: 11.27
